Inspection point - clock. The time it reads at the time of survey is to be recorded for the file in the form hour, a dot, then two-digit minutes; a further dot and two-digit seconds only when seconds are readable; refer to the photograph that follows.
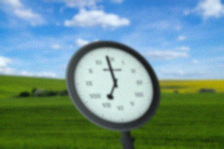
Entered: 6.59
